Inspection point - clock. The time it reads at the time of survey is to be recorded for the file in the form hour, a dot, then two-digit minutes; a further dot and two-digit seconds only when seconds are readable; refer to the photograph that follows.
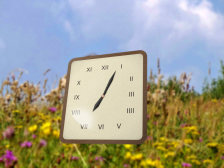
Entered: 7.04
